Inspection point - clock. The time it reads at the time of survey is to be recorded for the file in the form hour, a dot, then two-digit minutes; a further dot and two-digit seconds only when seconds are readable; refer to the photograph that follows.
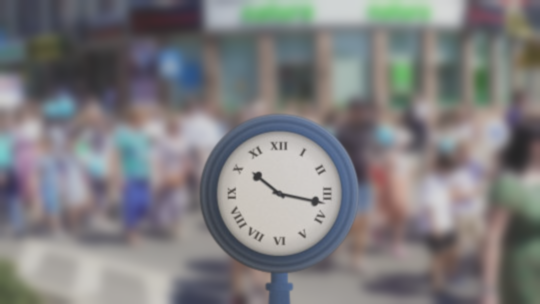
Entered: 10.17
